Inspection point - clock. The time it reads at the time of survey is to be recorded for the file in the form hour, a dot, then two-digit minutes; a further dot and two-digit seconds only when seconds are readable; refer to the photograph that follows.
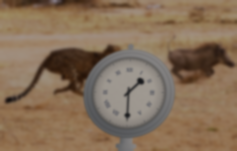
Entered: 1.30
